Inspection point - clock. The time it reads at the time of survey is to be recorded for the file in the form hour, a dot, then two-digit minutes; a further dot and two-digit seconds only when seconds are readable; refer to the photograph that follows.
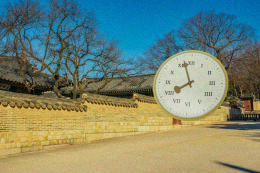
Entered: 7.57
